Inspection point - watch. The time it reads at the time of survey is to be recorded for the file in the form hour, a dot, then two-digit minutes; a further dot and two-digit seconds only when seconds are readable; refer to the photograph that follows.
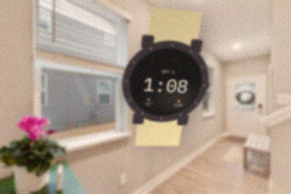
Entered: 1.08
